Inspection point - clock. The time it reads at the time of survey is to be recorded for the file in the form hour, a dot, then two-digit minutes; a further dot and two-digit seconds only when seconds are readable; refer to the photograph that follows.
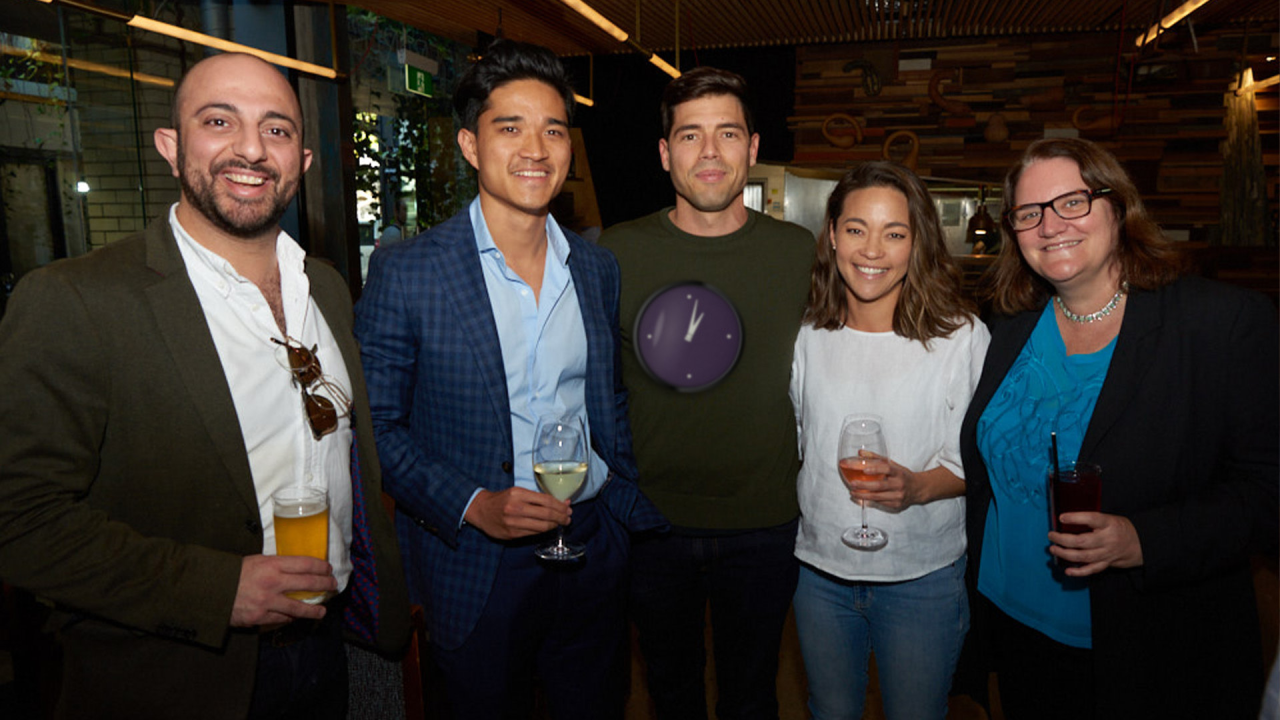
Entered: 1.02
